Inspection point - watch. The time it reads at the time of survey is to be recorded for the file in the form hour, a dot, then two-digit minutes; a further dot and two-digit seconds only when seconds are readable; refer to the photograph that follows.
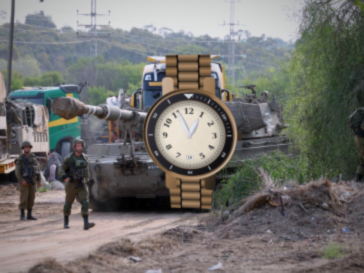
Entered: 12.56
